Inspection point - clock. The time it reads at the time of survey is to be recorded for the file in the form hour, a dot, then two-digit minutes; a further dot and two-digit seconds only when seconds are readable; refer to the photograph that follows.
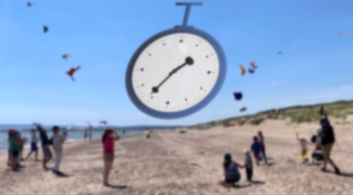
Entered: 1.36
